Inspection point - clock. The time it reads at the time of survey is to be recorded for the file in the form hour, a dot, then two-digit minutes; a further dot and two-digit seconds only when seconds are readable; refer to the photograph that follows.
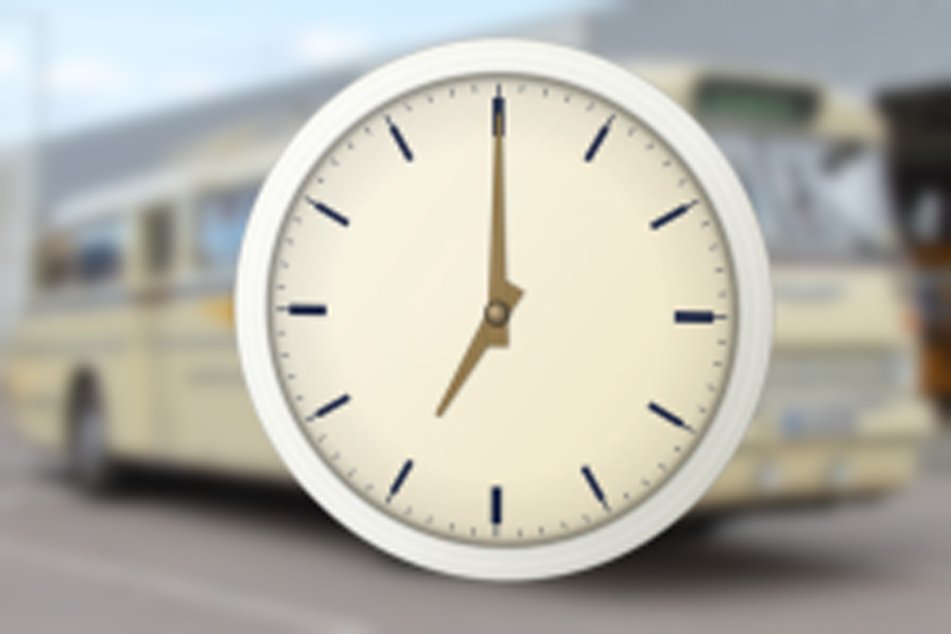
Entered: 7.00
